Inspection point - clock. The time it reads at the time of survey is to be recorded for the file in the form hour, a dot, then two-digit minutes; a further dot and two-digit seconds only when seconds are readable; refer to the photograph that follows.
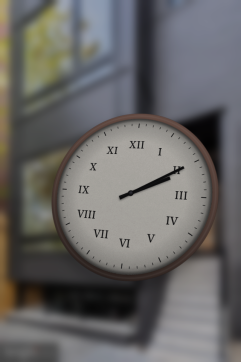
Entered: 2.10
